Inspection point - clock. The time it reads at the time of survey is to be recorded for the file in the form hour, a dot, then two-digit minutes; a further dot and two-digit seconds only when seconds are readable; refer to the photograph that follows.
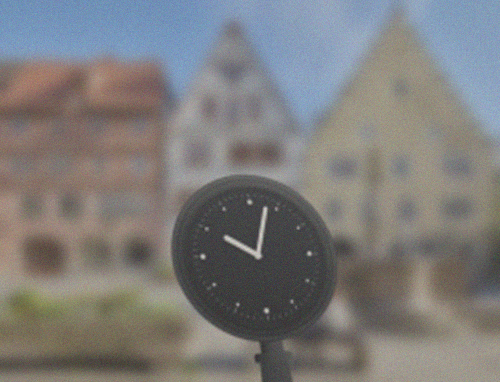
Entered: 10.03
